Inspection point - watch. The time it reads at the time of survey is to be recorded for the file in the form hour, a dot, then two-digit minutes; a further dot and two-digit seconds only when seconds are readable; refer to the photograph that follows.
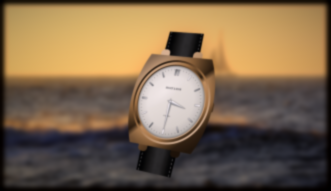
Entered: 3.30
